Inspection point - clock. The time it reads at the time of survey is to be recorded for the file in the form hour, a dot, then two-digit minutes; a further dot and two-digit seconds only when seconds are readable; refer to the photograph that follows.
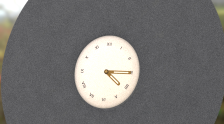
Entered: 4.15
